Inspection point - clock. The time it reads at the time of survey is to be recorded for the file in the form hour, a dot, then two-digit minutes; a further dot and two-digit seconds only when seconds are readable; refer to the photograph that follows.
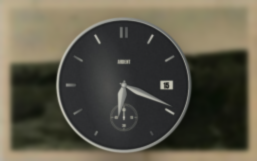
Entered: 6.19
